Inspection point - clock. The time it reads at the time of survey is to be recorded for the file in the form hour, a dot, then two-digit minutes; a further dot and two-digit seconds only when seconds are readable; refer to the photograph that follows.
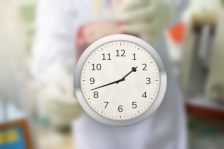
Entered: 1.42
